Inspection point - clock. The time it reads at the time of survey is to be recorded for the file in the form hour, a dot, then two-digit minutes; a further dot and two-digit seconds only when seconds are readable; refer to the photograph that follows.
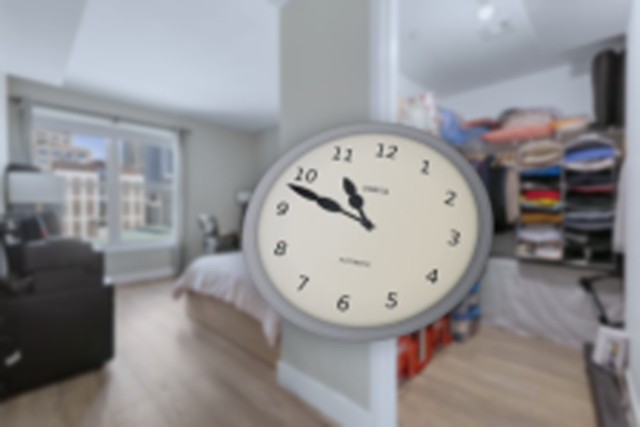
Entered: 10.48
